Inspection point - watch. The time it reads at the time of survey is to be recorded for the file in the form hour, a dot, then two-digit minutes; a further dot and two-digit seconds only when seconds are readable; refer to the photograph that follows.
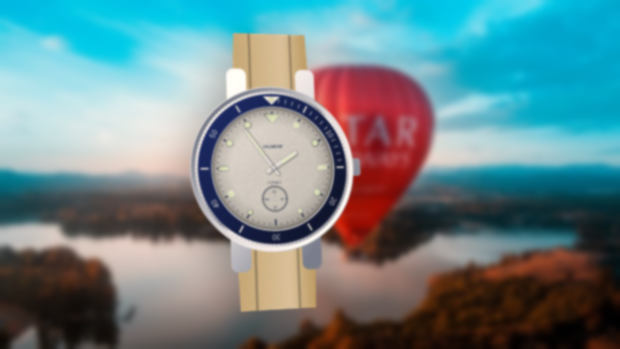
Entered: 1.54
